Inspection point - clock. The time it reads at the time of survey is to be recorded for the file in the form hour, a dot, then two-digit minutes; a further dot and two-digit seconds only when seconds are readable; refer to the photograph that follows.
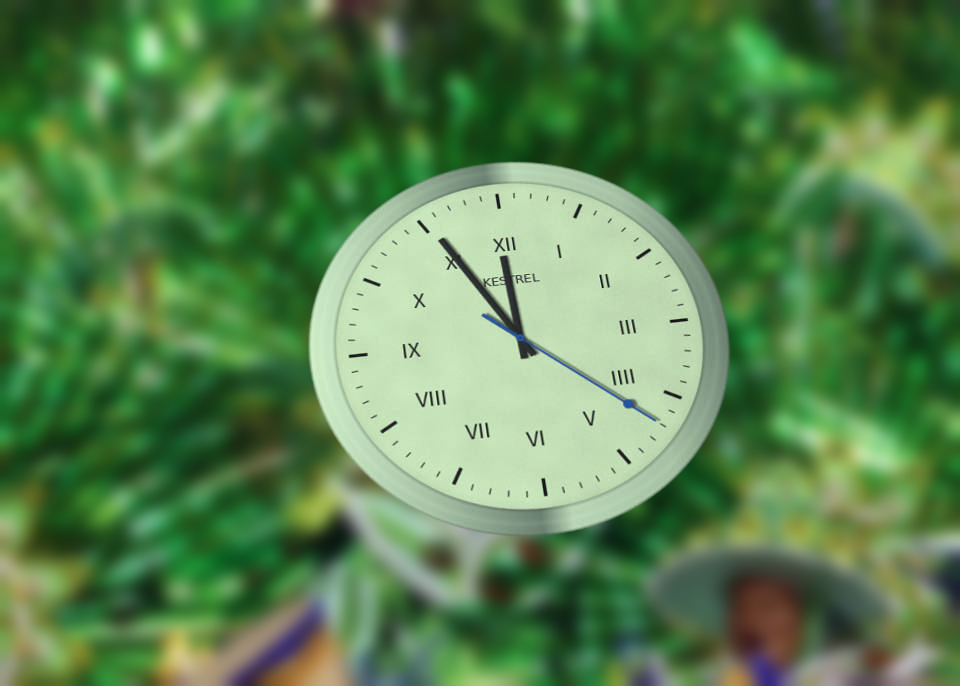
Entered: 11.55.22
